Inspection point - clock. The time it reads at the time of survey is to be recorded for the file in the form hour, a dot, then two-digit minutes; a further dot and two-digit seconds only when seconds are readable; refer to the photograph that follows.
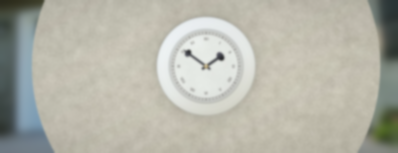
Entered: 1.51
